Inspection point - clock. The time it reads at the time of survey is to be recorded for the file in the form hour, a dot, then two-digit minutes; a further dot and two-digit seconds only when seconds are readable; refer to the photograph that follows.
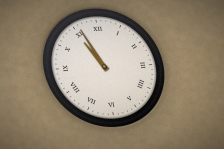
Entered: 10.56
